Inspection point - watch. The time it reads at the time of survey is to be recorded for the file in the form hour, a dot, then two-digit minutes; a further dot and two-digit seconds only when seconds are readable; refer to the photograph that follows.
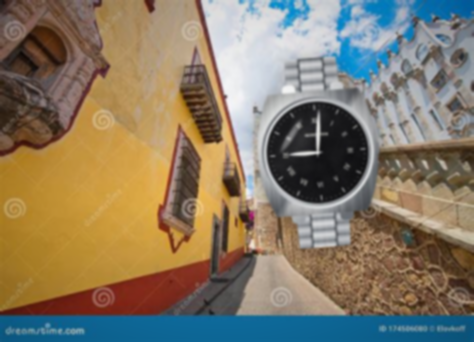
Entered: 9.01
